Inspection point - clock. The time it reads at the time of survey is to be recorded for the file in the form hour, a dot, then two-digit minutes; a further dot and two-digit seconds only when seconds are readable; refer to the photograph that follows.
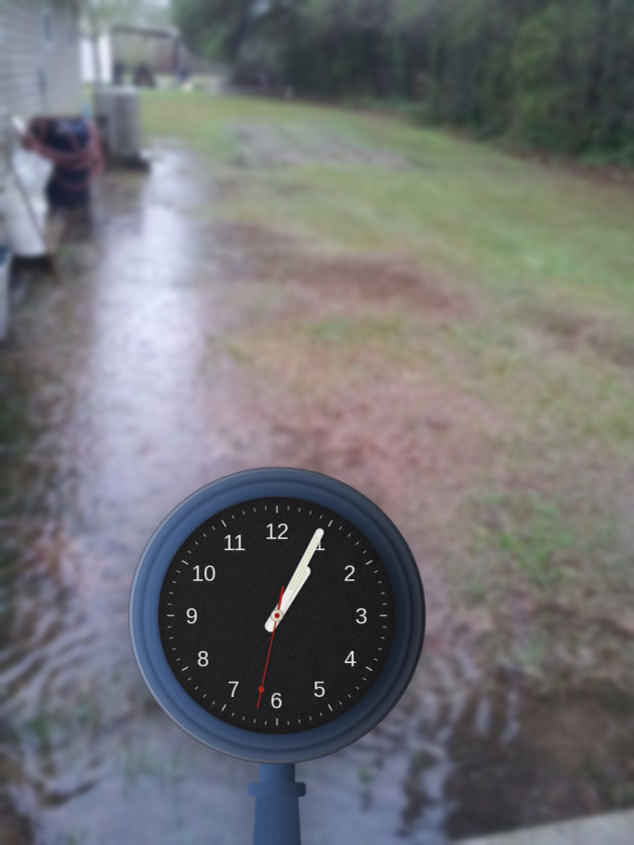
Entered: 1.04.32
